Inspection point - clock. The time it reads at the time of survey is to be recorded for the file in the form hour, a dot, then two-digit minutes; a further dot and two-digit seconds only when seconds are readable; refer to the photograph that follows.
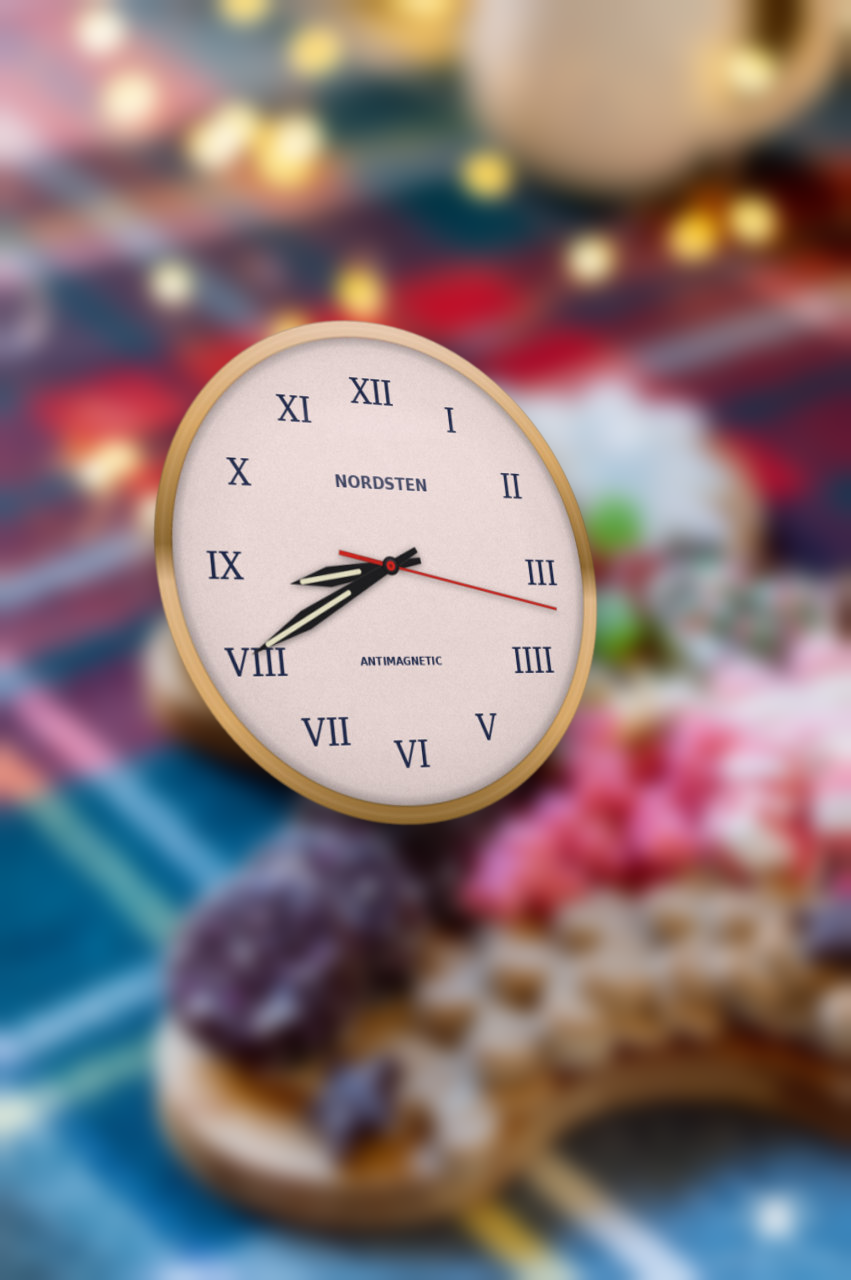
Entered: 8.40.17
